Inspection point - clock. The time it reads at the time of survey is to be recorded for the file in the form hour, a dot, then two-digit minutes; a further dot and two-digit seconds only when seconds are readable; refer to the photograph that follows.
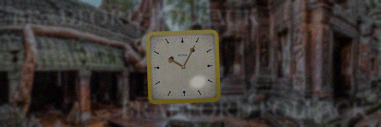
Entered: 10.05
